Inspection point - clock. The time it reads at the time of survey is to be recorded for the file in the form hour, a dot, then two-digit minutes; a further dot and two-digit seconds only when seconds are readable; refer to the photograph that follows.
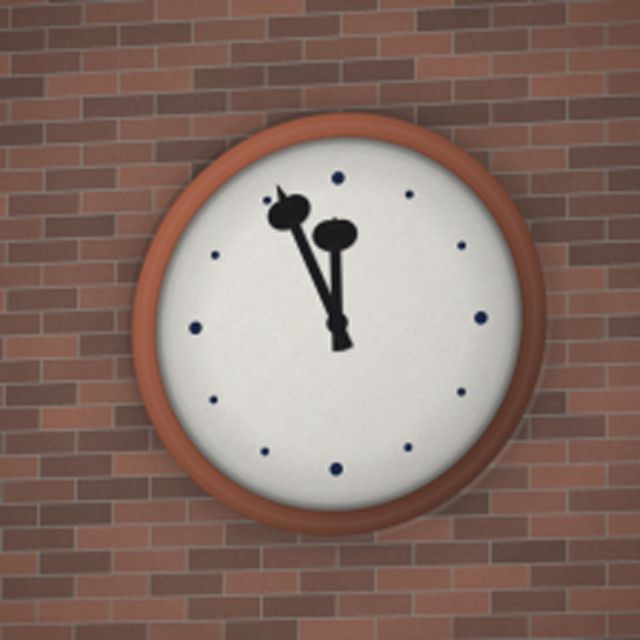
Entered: 11.56
